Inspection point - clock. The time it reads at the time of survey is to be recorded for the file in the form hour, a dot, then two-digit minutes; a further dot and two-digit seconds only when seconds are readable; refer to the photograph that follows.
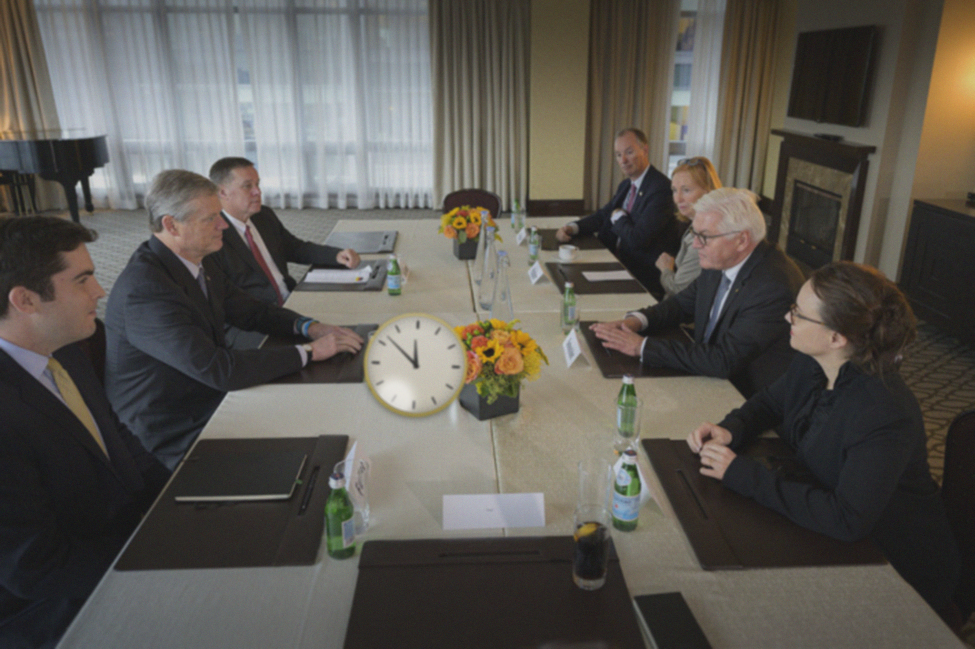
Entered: 11.52
